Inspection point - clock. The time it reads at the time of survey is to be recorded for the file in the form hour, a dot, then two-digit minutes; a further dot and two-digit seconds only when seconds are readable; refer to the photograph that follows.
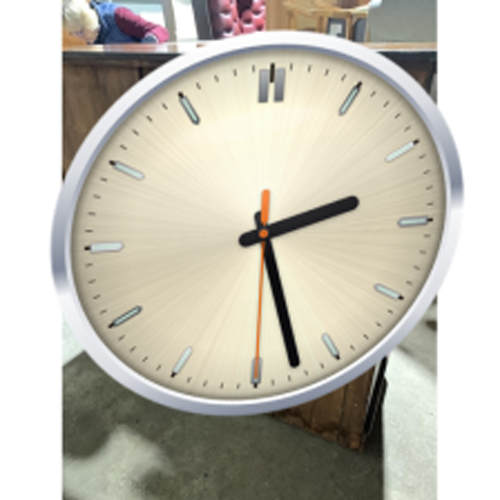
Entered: 2.27.30
